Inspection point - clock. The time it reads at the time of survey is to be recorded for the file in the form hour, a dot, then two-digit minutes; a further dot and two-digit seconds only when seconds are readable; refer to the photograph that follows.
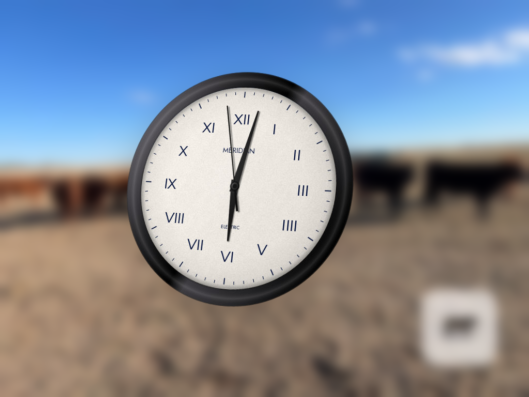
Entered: 6.01.58
